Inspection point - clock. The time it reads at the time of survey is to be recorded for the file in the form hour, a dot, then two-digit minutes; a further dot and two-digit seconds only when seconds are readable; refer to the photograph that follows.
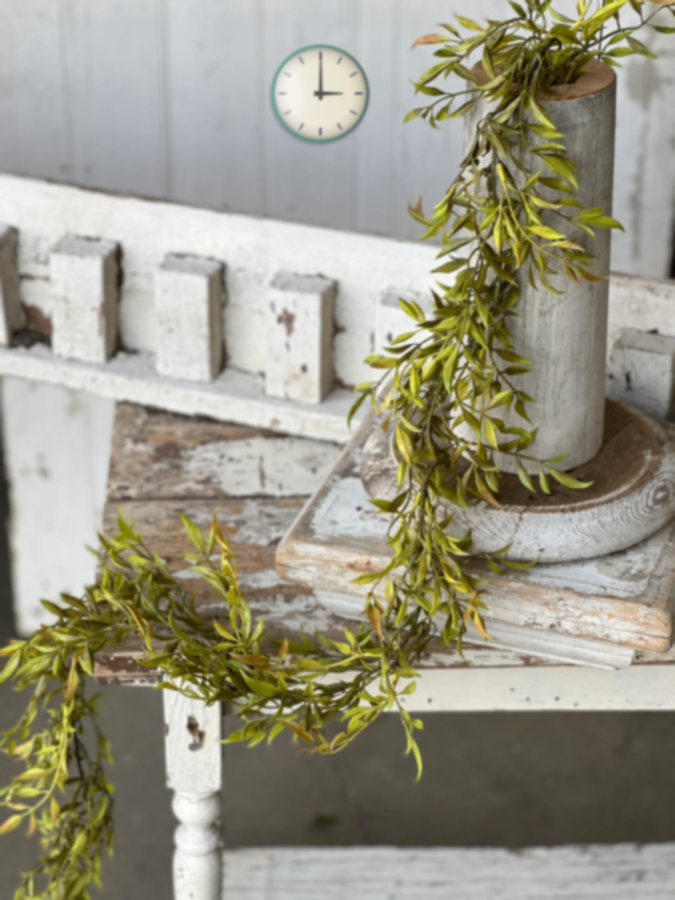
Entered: 3.00
